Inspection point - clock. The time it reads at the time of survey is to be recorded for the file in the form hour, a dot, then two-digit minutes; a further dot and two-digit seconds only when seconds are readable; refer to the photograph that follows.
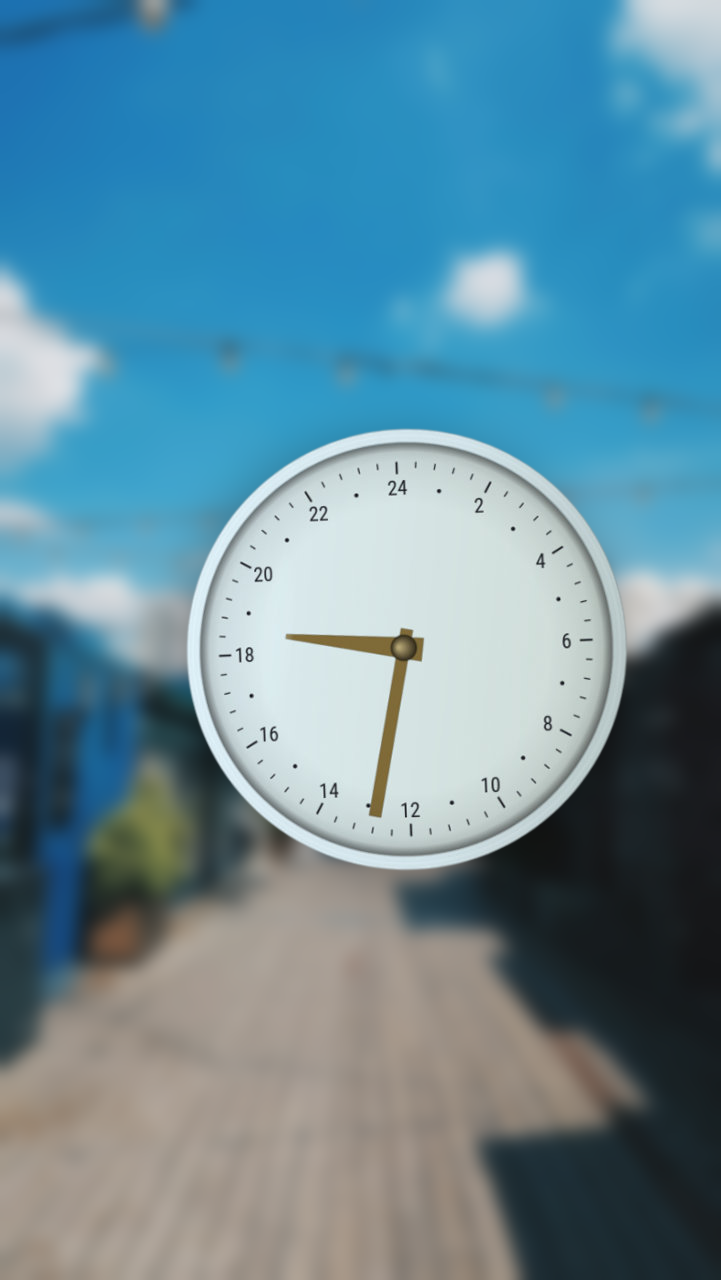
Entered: 18.32
